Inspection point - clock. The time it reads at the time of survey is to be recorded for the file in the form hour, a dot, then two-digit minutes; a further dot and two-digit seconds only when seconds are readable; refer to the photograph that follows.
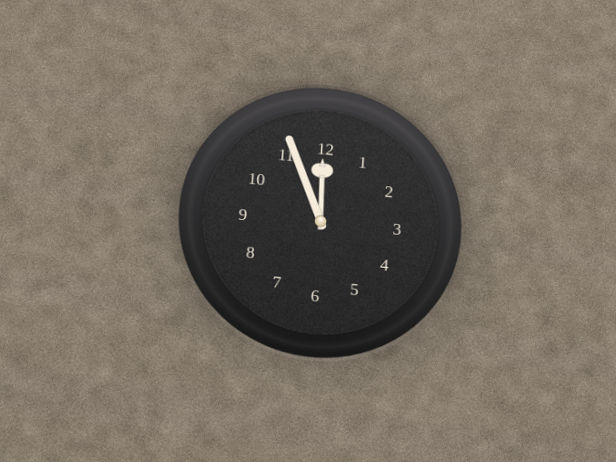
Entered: 11.56
